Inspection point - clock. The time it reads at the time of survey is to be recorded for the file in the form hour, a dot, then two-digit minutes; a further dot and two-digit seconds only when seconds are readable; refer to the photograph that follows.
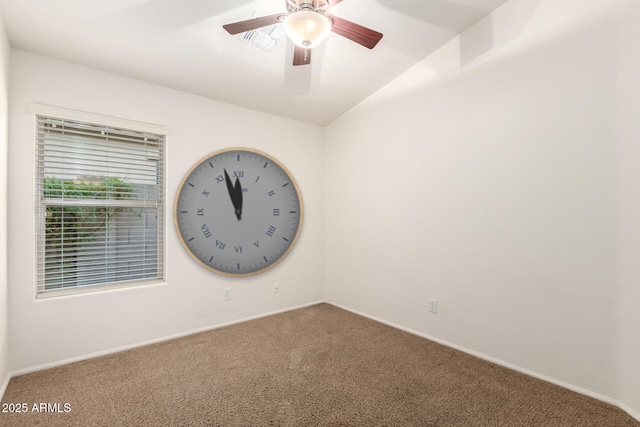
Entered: 11.57
